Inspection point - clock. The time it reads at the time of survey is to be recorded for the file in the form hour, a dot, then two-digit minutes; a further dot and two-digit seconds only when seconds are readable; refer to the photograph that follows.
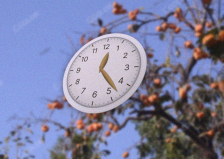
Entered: 12.23
